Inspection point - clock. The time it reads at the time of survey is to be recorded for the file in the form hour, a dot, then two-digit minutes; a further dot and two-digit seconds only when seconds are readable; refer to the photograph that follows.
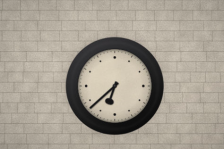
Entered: 6.38
